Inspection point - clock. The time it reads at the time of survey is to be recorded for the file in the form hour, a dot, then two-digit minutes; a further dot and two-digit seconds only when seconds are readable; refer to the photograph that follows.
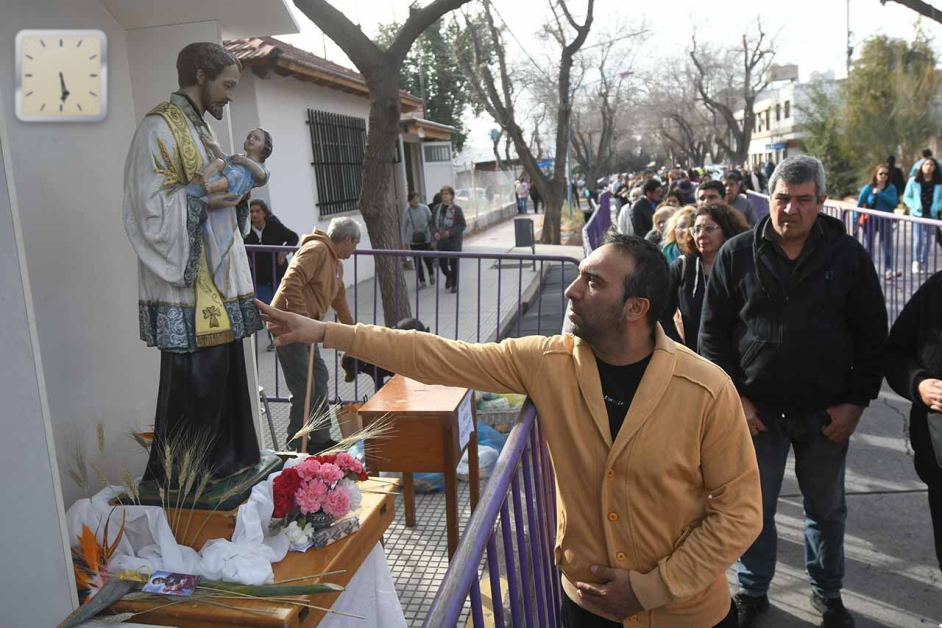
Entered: 5.29
